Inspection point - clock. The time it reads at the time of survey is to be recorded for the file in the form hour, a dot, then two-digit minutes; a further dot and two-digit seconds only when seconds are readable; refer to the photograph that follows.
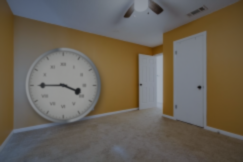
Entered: 3.45
